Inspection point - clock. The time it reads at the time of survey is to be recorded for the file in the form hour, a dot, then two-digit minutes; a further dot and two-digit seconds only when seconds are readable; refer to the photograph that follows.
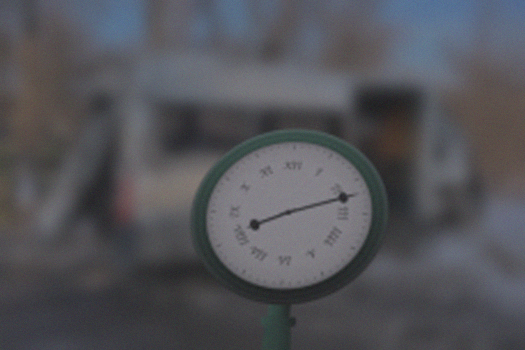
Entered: 8.12
